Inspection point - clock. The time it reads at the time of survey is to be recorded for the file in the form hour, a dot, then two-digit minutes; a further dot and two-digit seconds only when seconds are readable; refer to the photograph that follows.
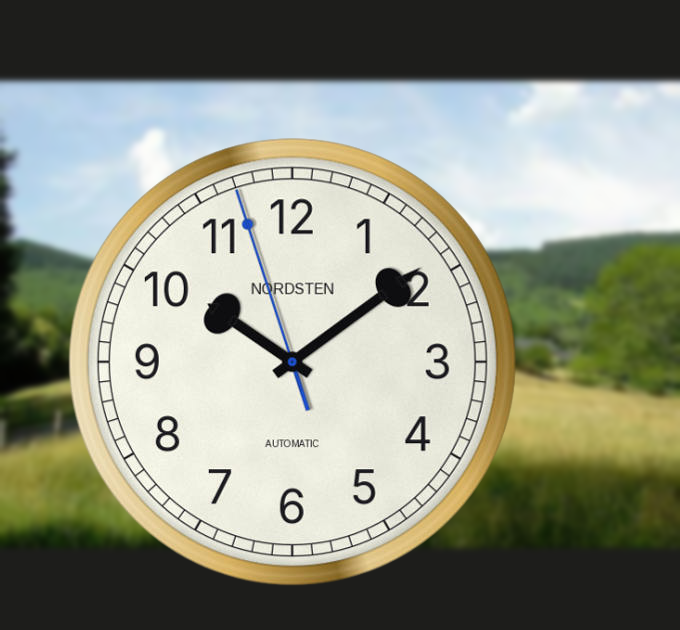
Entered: 10.08.57
